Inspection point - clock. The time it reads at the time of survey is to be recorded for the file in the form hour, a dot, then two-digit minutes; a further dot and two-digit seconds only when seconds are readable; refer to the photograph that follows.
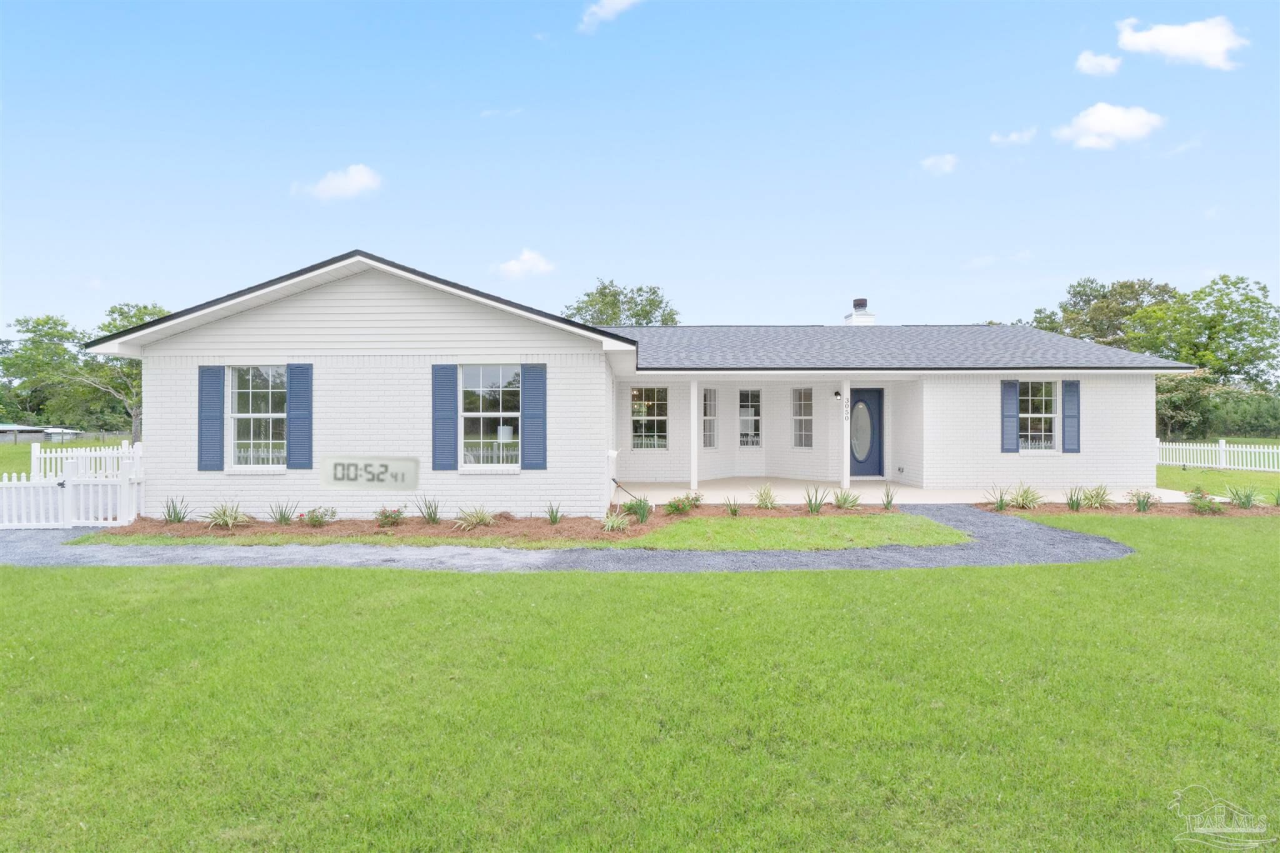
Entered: 0.52
